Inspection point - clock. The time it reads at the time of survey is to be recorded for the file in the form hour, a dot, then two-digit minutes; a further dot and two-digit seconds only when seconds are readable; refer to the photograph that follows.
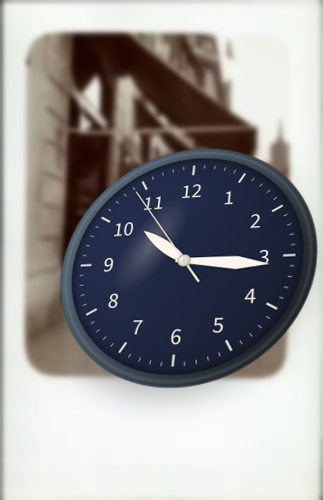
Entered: 10.15.54
